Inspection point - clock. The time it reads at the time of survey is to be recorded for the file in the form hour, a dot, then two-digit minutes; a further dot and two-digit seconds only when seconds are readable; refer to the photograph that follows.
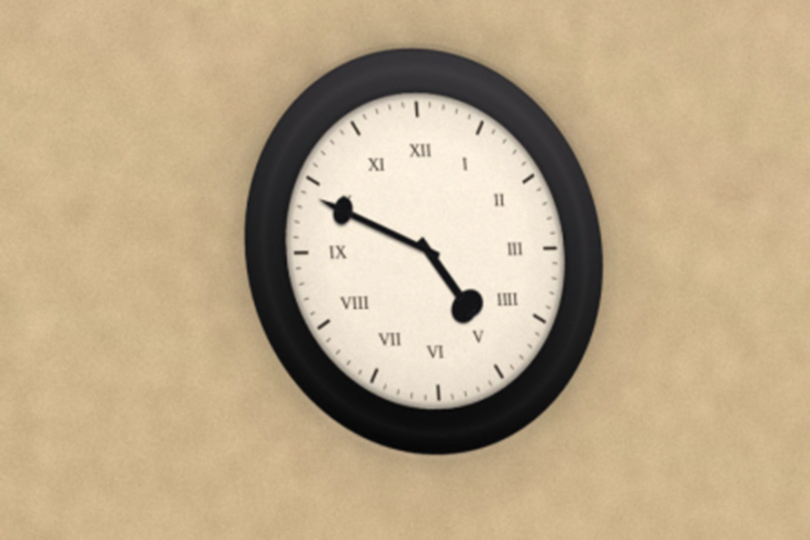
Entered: 4.49
